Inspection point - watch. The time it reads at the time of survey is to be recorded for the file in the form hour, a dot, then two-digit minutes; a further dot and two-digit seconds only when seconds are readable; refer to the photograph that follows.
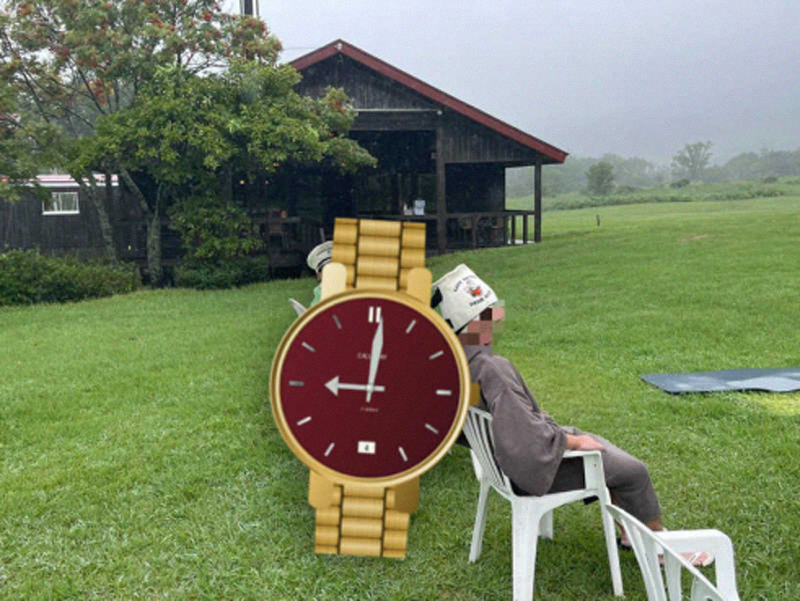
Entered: 9.01
